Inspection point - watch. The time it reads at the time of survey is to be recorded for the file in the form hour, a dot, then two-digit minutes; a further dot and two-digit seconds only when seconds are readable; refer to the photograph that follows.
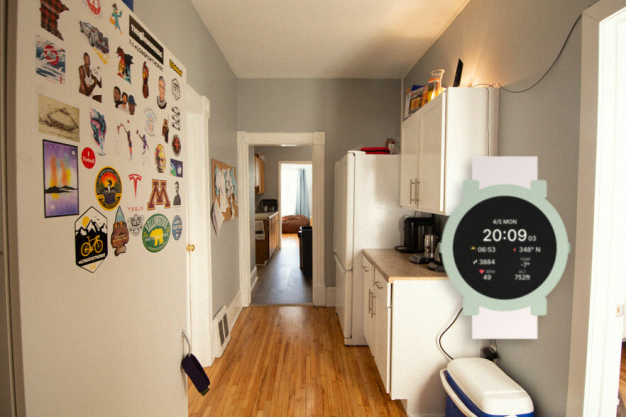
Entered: 20.09
